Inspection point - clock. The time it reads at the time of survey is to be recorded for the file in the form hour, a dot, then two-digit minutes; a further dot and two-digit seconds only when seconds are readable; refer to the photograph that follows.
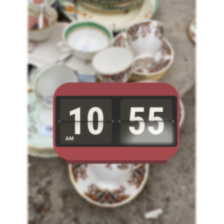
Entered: 10.55
